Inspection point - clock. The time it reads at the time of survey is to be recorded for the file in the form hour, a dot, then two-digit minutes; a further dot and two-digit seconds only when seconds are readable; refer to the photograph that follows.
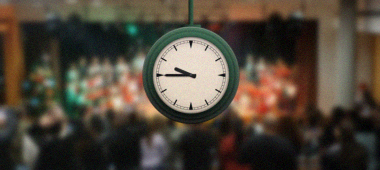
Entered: 9.45
